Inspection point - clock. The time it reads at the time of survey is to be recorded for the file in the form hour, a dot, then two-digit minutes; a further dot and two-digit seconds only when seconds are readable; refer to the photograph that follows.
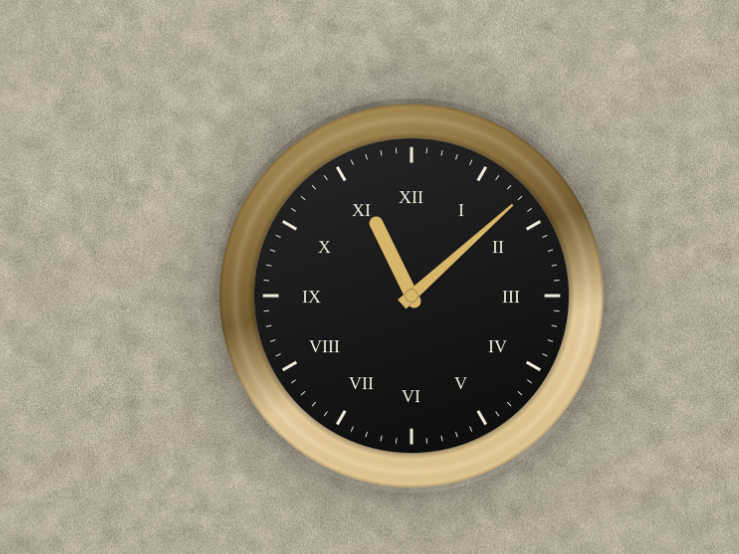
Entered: 11.08
